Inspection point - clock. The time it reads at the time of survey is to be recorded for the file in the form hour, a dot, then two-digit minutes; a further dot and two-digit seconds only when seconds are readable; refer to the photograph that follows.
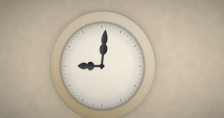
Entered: 9.01
